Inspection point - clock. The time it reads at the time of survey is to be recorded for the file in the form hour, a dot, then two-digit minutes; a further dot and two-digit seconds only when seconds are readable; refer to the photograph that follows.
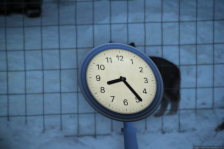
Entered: 8.24
